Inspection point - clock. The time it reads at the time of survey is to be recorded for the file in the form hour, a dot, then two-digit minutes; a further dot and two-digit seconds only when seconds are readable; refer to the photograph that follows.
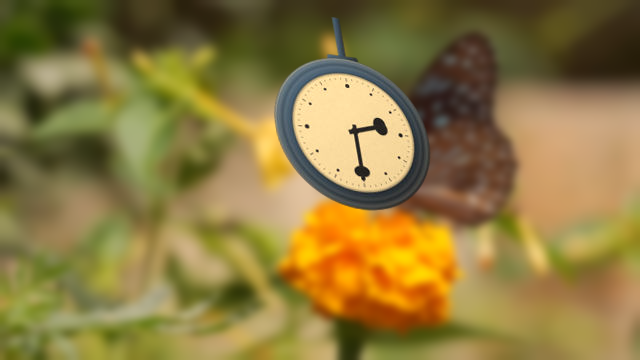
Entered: 2.30
